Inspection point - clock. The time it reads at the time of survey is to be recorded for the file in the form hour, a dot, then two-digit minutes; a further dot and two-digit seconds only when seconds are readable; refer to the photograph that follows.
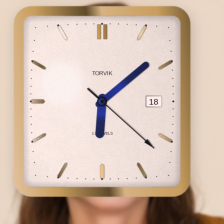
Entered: 6.08.22
